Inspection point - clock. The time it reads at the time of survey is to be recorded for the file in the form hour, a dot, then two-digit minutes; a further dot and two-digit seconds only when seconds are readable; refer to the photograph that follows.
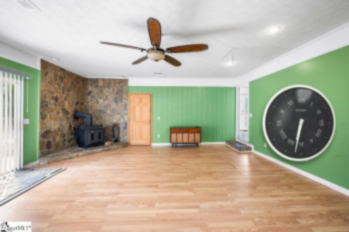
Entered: 6.32
